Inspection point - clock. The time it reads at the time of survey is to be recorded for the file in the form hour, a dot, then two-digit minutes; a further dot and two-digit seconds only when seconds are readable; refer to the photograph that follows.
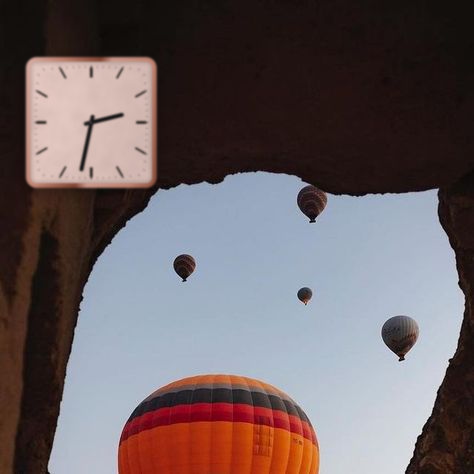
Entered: 2.32
